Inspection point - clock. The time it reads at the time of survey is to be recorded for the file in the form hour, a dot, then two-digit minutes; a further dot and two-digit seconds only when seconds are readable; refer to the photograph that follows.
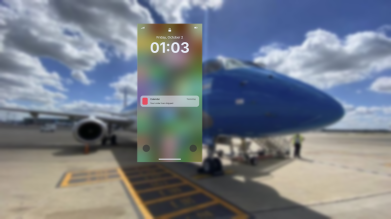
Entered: 1.03
